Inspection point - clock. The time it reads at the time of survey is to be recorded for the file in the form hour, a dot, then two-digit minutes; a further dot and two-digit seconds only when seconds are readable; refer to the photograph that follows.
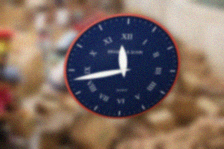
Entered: 11.43
